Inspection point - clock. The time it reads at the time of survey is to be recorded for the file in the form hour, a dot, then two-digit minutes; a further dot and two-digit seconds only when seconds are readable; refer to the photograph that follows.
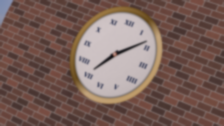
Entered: 7.08
